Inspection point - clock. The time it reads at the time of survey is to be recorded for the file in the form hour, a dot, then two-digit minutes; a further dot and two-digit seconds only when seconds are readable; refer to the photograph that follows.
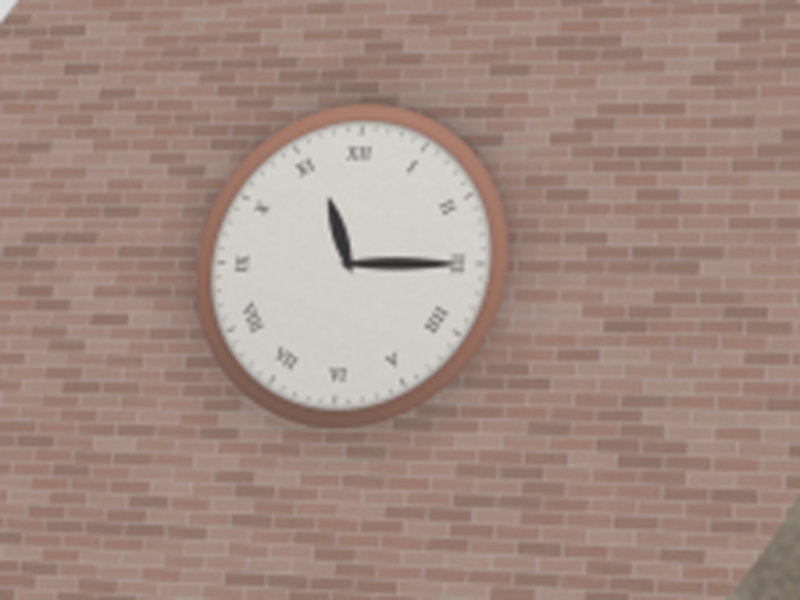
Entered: 11.15
